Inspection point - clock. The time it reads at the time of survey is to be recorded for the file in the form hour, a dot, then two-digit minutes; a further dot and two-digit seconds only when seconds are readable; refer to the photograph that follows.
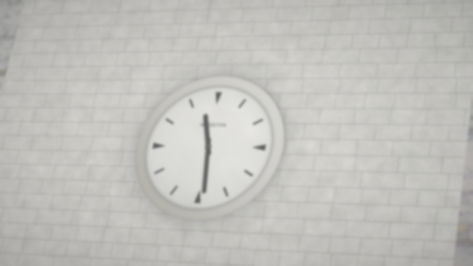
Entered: 11.29
